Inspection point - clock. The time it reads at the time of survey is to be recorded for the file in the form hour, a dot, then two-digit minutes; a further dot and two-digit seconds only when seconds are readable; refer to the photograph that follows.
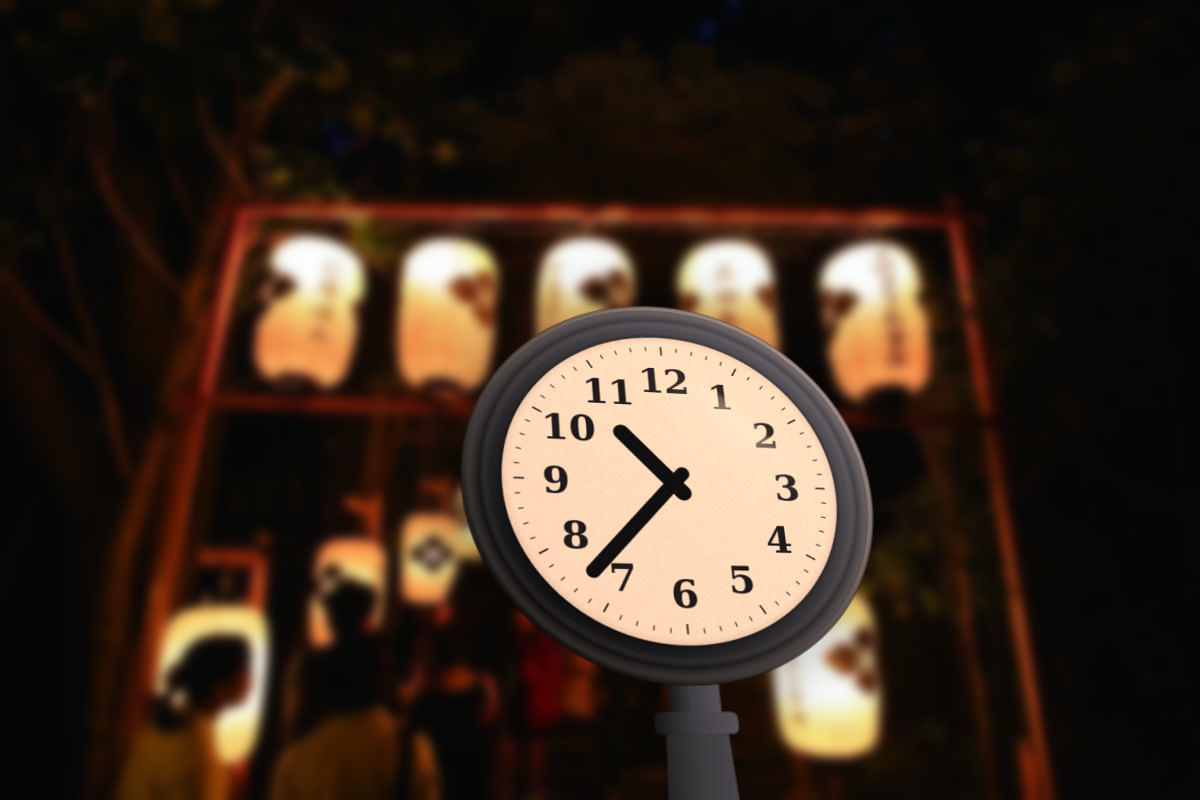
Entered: 10.37
